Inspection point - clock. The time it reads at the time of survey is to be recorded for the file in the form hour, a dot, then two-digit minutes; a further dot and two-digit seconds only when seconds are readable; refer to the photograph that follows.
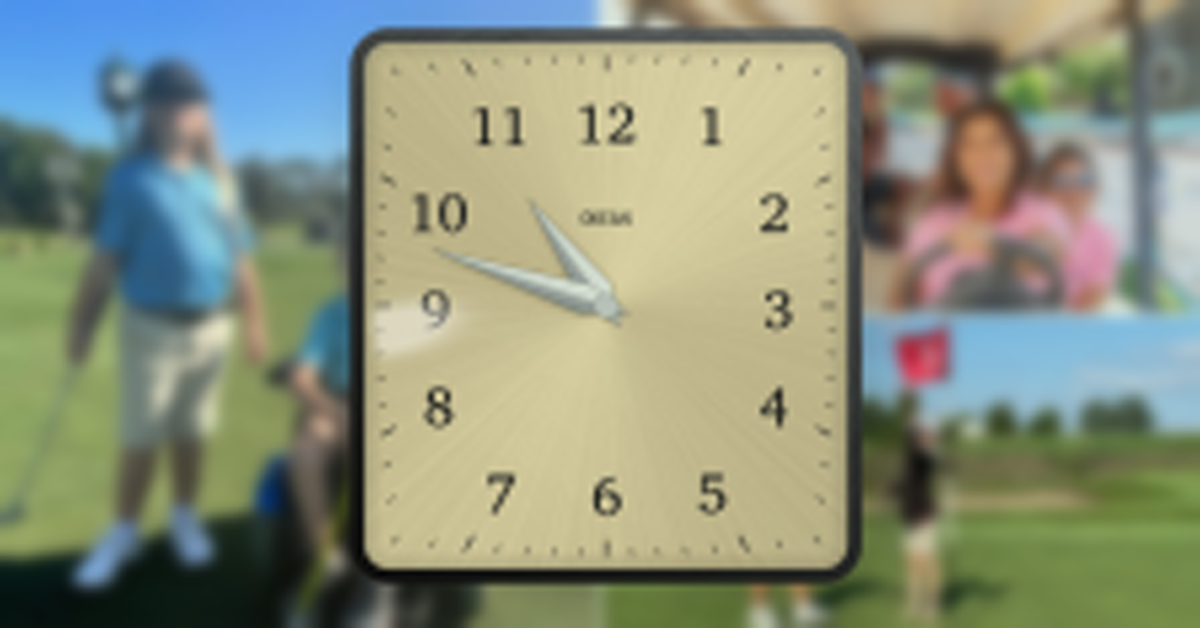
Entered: 10.48
